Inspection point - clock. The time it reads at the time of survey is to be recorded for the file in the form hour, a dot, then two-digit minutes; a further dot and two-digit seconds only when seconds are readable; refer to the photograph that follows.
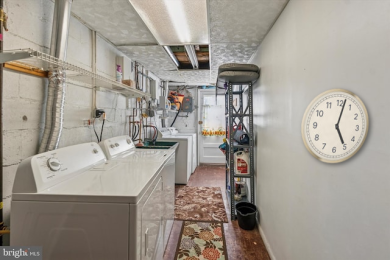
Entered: 5.02
